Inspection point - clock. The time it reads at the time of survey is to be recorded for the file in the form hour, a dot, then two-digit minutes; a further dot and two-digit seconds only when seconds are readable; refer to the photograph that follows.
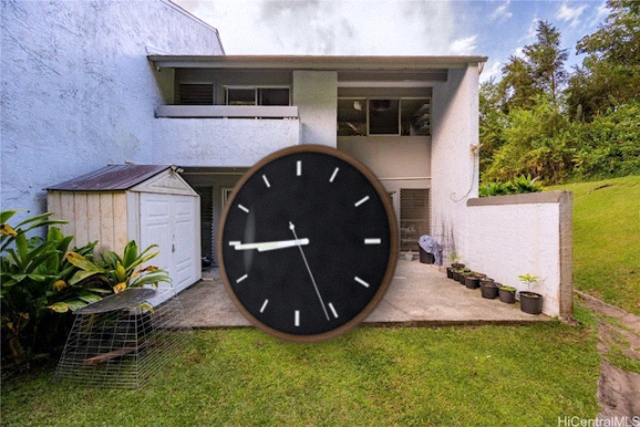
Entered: 8.44.26
